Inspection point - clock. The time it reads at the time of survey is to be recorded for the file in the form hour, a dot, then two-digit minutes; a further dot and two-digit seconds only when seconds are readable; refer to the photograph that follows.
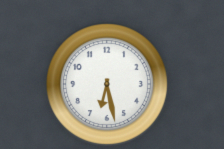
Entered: 6.28
